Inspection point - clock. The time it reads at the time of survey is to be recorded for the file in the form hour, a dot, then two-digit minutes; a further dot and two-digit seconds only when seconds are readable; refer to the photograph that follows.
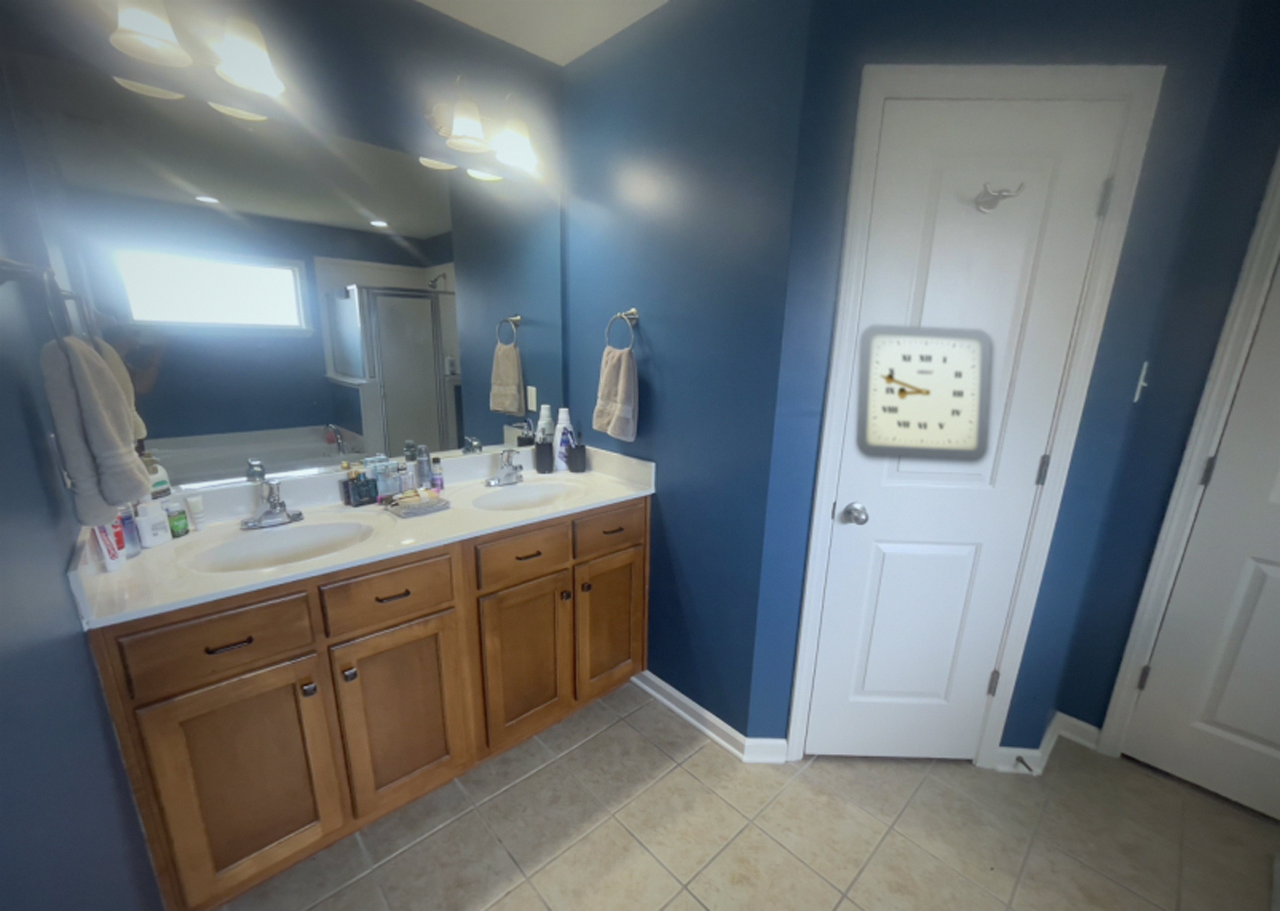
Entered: 8.48
